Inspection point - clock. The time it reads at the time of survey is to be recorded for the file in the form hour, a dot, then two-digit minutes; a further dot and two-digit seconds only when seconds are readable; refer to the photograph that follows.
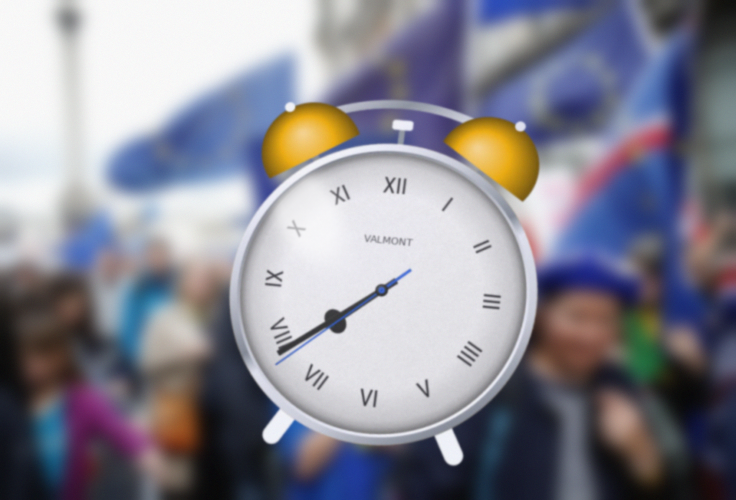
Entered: 7.38.38
